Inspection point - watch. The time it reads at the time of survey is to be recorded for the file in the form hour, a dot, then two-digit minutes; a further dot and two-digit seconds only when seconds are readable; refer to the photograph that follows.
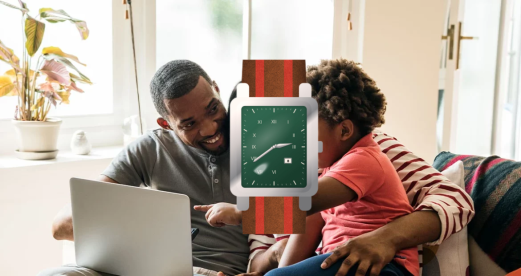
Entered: 2.39
